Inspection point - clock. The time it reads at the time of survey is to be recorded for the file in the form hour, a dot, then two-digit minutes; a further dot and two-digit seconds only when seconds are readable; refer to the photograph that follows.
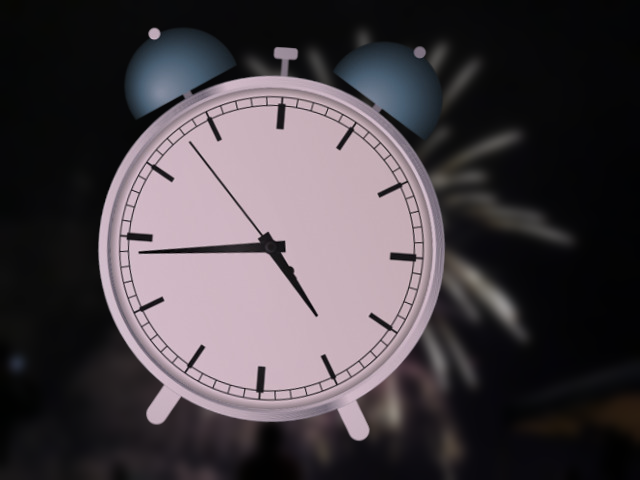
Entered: 4.43.53
